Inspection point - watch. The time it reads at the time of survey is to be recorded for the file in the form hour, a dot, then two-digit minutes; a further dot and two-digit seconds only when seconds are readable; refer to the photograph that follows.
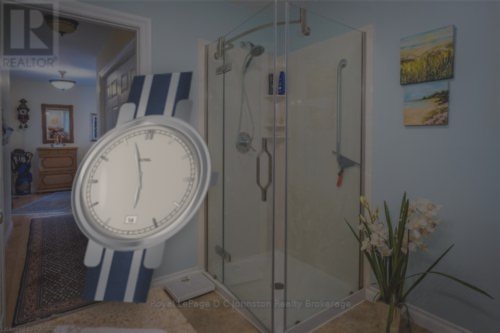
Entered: 5.57
